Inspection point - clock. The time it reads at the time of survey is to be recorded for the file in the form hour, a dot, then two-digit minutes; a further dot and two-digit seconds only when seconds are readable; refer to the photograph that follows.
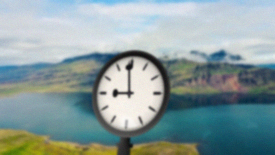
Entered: 8.59
